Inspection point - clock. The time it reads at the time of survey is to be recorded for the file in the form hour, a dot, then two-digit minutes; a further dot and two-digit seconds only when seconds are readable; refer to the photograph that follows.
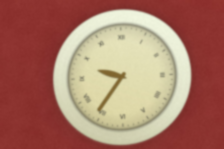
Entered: 9.36
